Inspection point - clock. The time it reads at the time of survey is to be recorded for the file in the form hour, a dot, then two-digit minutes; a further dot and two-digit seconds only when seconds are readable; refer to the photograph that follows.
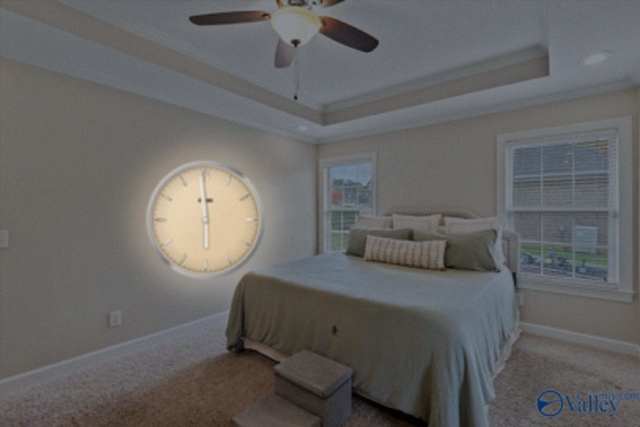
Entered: 5.59
